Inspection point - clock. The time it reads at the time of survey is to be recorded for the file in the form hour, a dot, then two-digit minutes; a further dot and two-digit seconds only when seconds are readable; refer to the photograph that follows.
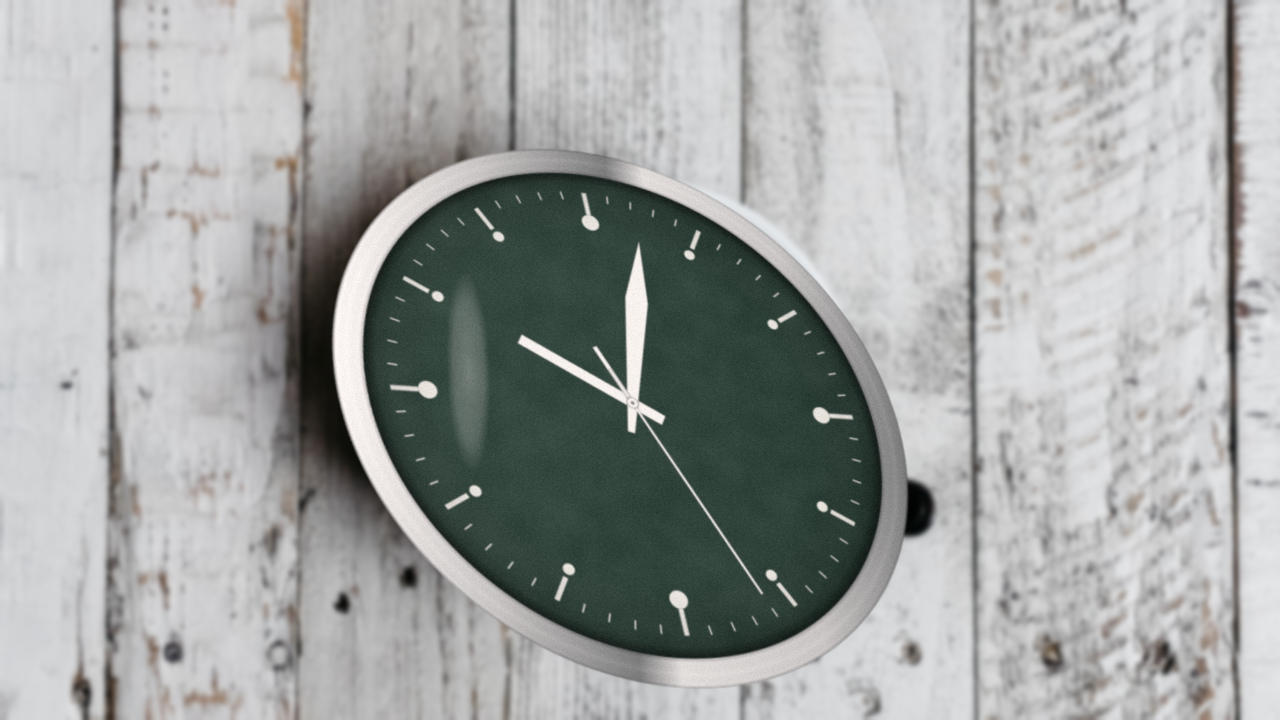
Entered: 10.02.26
